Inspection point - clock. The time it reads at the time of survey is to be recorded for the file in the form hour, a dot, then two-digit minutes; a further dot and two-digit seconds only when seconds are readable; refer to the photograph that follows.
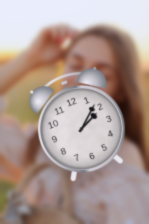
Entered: 2.08
